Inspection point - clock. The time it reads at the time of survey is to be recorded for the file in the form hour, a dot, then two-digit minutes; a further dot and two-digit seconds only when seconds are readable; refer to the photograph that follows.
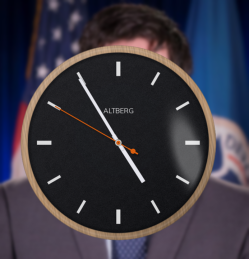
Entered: 4.54.50
